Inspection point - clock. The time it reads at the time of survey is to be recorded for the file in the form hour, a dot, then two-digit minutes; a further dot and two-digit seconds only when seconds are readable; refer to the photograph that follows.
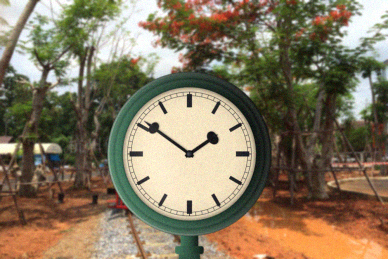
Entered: 1.51
